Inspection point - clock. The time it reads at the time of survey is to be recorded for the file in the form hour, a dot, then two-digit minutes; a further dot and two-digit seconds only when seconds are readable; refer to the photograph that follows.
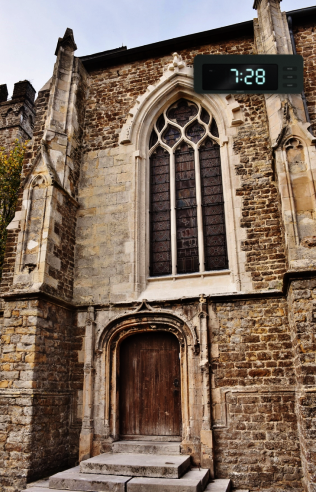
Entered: 7.28
